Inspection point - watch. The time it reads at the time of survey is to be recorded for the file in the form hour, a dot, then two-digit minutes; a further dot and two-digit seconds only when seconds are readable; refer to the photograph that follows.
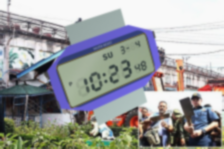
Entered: 10.23
